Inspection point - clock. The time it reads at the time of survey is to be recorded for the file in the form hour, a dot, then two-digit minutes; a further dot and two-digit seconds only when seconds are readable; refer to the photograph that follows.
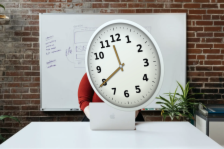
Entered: 11.40
